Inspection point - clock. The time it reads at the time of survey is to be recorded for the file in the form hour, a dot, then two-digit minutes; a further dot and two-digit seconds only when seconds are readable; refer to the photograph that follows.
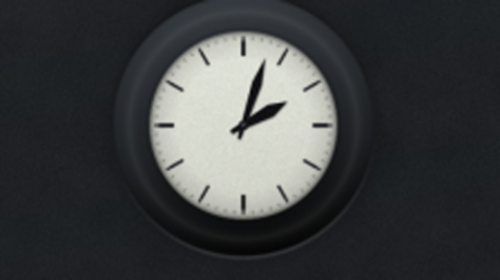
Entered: 2.03
